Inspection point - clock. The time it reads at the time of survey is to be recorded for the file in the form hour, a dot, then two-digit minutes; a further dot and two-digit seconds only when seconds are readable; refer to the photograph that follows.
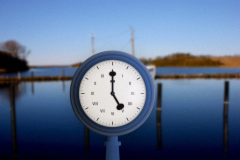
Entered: 5.00
